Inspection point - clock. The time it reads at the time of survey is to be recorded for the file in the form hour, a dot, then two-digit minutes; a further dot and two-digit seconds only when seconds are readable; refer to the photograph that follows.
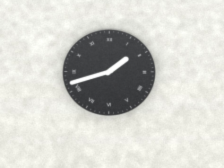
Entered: 1.42
